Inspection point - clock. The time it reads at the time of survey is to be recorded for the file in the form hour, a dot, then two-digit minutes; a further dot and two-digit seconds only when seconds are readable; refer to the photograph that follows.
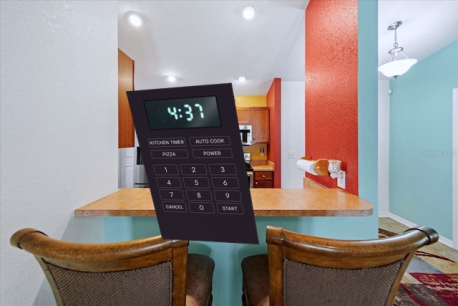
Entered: 4.37
